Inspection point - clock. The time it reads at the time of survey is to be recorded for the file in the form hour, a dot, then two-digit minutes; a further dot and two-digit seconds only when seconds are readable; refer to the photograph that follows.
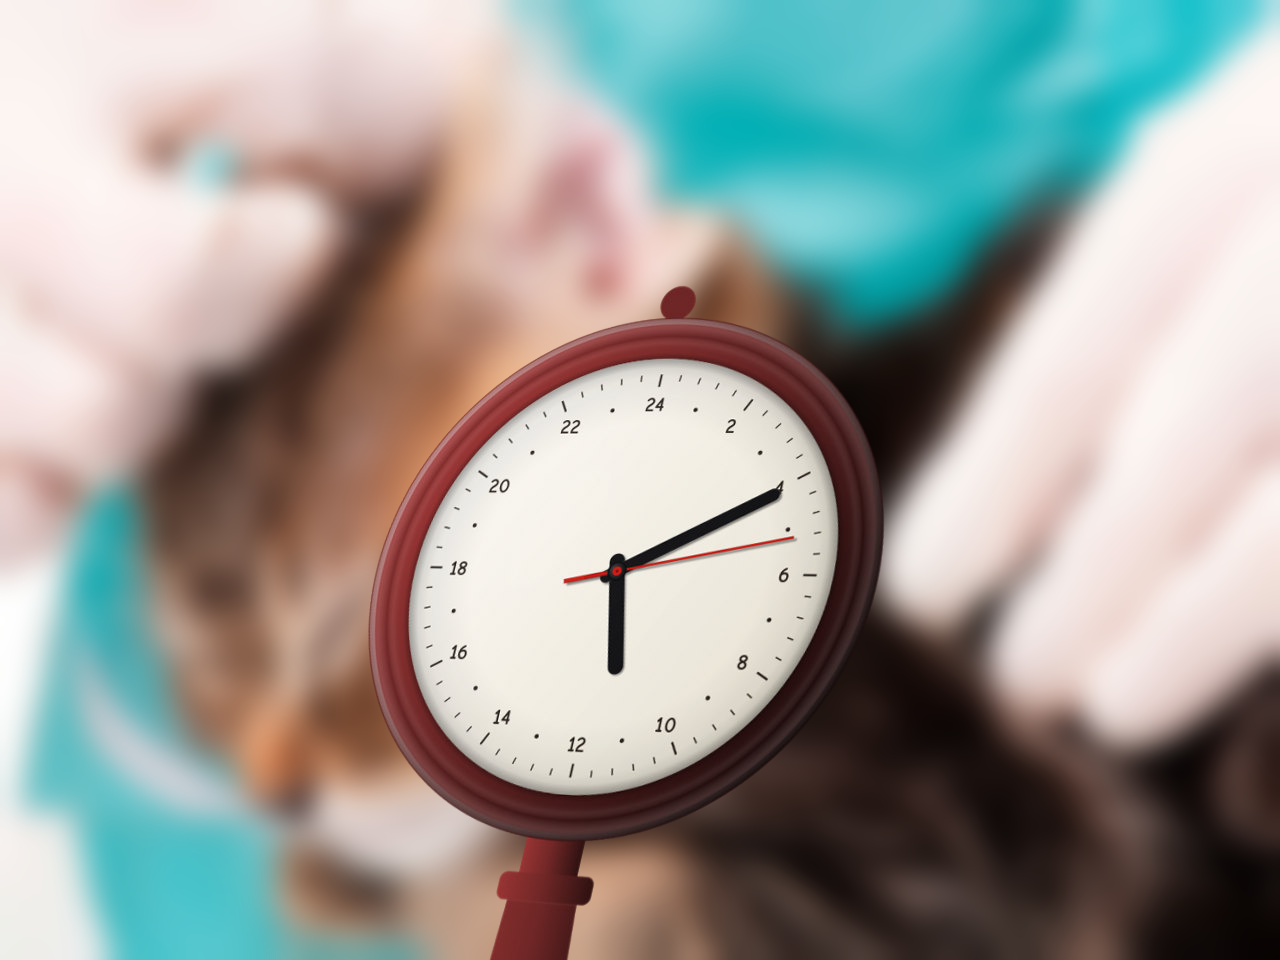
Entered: 11.10.13
